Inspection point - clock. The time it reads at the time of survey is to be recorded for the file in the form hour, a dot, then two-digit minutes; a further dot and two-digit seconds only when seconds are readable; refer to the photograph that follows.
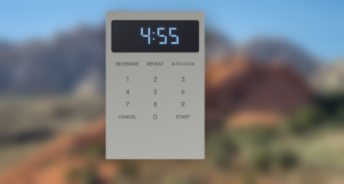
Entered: 4.55
